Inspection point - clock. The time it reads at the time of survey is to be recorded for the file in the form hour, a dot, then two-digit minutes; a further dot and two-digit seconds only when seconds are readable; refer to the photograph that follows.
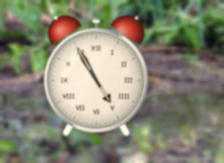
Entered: 4.55
